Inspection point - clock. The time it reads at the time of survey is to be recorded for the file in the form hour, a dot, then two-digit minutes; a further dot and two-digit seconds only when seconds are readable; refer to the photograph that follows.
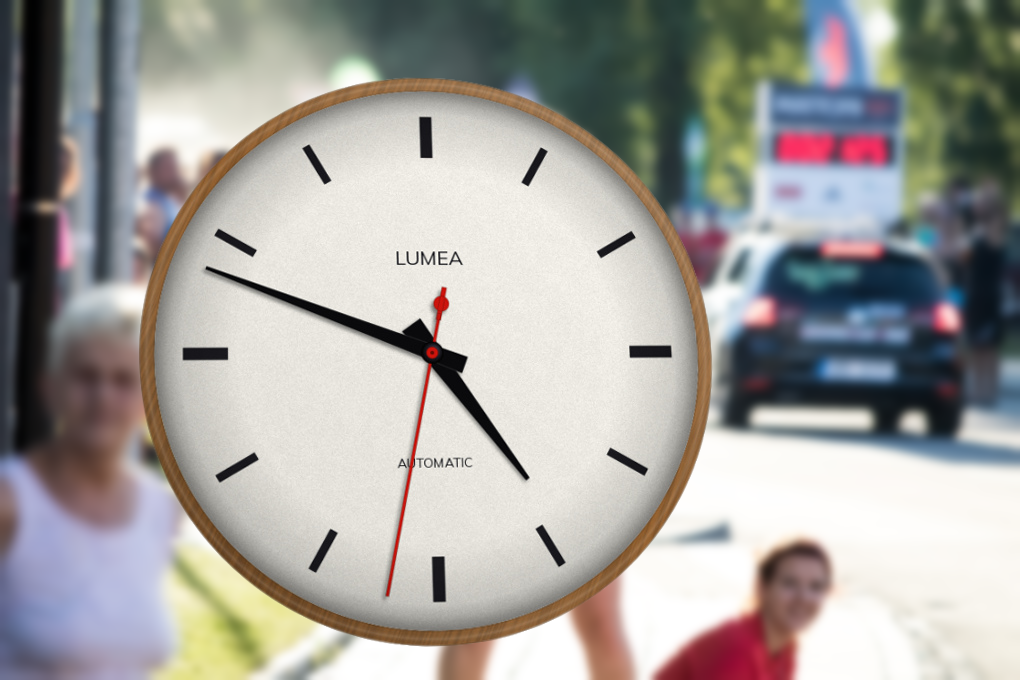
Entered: 4.48.32
